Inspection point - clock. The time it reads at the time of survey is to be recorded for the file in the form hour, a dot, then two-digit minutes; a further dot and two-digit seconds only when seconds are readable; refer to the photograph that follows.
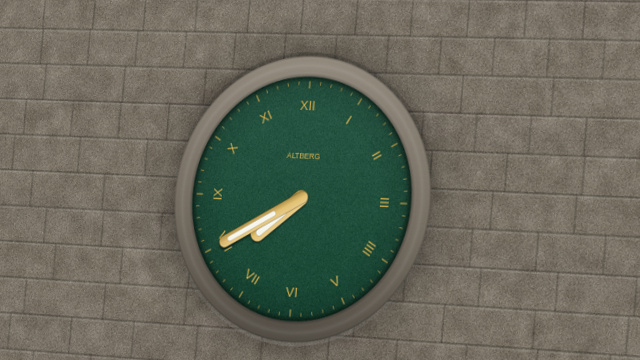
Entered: 7.40
